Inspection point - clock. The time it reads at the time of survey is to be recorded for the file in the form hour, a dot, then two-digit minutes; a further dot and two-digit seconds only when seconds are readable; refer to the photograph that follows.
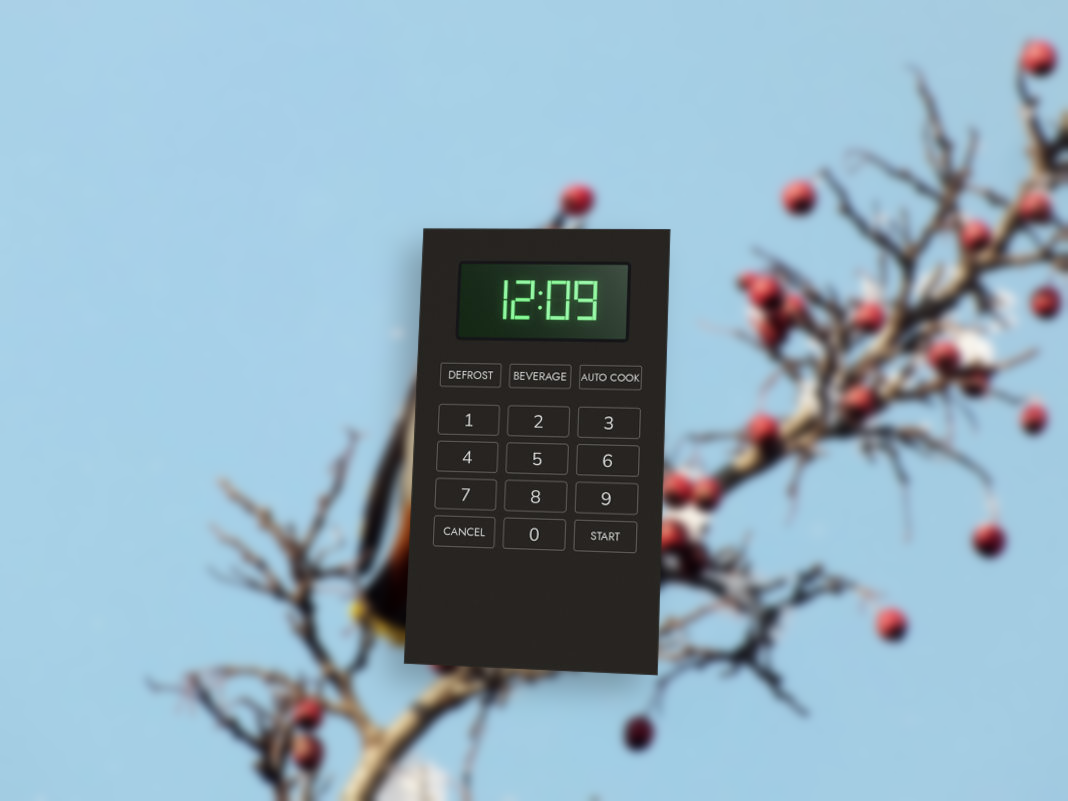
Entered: 12.09
